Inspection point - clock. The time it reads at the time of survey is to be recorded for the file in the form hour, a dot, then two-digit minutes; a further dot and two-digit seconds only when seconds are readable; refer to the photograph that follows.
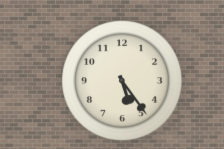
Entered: 5.24
